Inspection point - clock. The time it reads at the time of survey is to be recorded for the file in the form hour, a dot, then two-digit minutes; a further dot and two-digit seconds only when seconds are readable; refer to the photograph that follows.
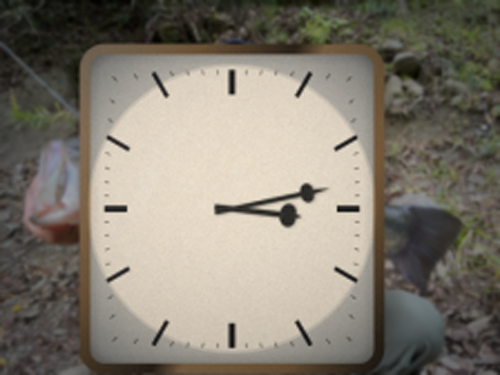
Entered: 3.13
